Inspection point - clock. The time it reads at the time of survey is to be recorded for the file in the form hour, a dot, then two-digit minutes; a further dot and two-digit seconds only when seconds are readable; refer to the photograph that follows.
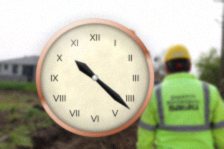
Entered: 10.22
